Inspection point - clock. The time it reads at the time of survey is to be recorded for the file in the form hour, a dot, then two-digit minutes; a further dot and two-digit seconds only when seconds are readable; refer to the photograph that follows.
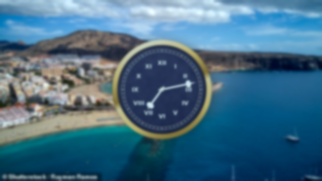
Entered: 7.13
